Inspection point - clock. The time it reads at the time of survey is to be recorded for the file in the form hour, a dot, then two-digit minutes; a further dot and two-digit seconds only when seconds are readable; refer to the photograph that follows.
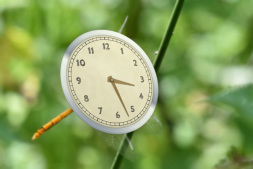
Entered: 3.27
